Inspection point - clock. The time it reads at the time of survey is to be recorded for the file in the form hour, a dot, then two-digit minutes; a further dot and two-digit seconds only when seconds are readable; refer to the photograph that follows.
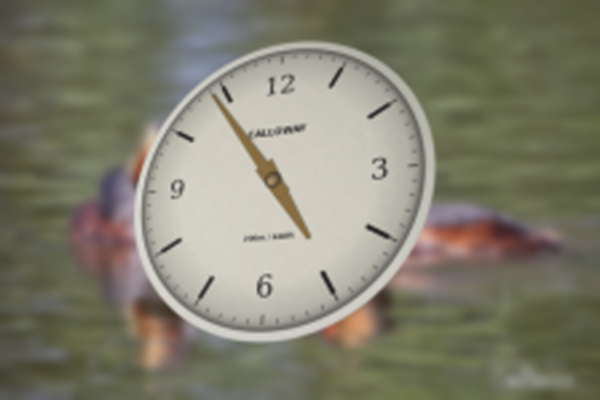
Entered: 4.54
